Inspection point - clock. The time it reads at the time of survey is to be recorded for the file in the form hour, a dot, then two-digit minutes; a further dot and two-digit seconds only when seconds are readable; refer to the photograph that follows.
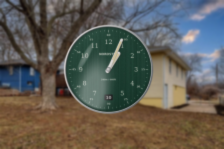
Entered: 1.04
